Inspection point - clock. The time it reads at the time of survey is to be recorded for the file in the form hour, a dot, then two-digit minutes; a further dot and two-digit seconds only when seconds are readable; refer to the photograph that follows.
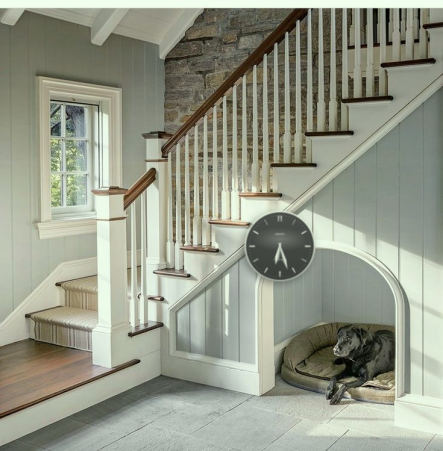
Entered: 6.27
